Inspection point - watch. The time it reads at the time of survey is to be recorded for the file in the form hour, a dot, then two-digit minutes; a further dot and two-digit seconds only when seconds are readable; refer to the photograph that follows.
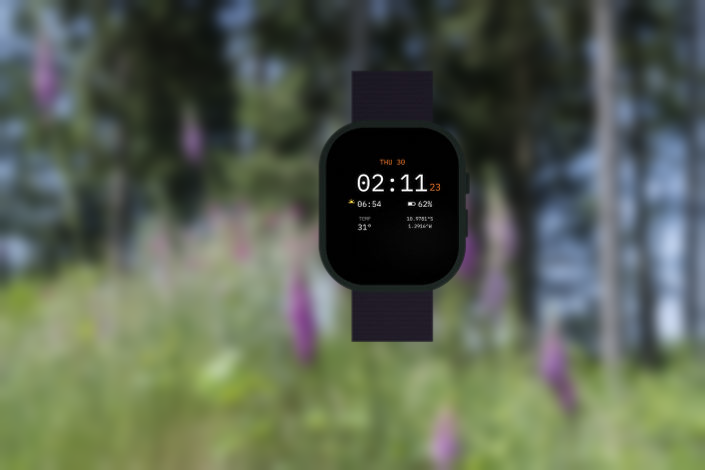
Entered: 2.11.23
